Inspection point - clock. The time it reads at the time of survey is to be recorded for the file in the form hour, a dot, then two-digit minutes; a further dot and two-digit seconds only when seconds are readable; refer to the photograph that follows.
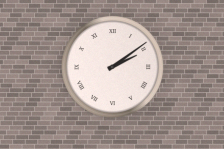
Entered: 2.09
